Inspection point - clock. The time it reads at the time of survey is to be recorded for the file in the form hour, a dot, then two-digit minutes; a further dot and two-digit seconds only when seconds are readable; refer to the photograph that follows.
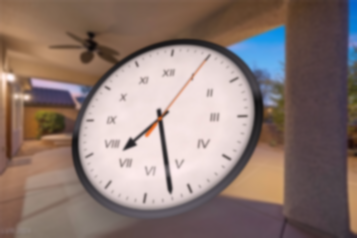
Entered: 7.27.05
